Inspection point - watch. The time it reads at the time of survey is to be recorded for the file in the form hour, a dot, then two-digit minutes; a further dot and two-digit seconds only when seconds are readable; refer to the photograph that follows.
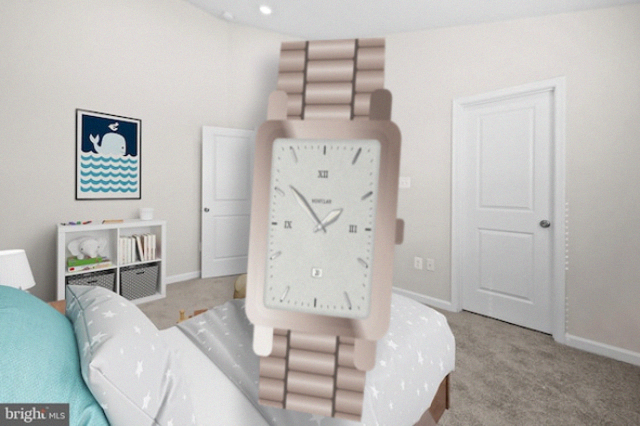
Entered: 1.52
